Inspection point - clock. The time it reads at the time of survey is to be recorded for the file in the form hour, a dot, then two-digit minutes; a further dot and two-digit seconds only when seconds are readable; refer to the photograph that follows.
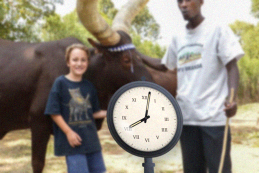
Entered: 8.02
